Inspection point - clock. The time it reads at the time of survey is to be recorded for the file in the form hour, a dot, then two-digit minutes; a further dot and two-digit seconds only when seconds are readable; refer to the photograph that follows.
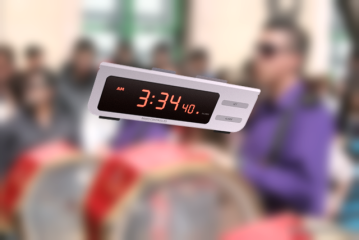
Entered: 3.34.40
